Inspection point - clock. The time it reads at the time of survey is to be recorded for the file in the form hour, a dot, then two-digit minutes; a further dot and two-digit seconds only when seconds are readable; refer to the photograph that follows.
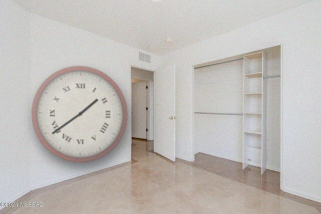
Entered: 1.39
